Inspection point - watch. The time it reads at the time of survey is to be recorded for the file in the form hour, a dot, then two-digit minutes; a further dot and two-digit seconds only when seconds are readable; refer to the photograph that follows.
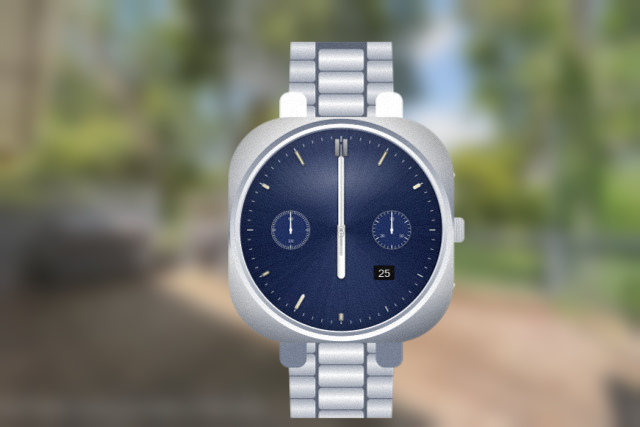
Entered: 6.00
